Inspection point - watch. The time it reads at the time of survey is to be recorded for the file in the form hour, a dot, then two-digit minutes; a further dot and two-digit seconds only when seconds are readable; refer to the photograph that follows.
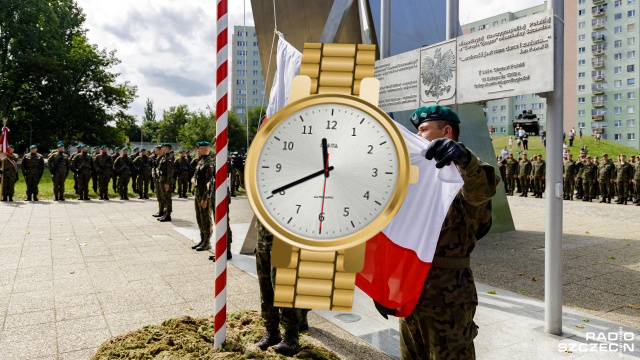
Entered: 11.40.30
